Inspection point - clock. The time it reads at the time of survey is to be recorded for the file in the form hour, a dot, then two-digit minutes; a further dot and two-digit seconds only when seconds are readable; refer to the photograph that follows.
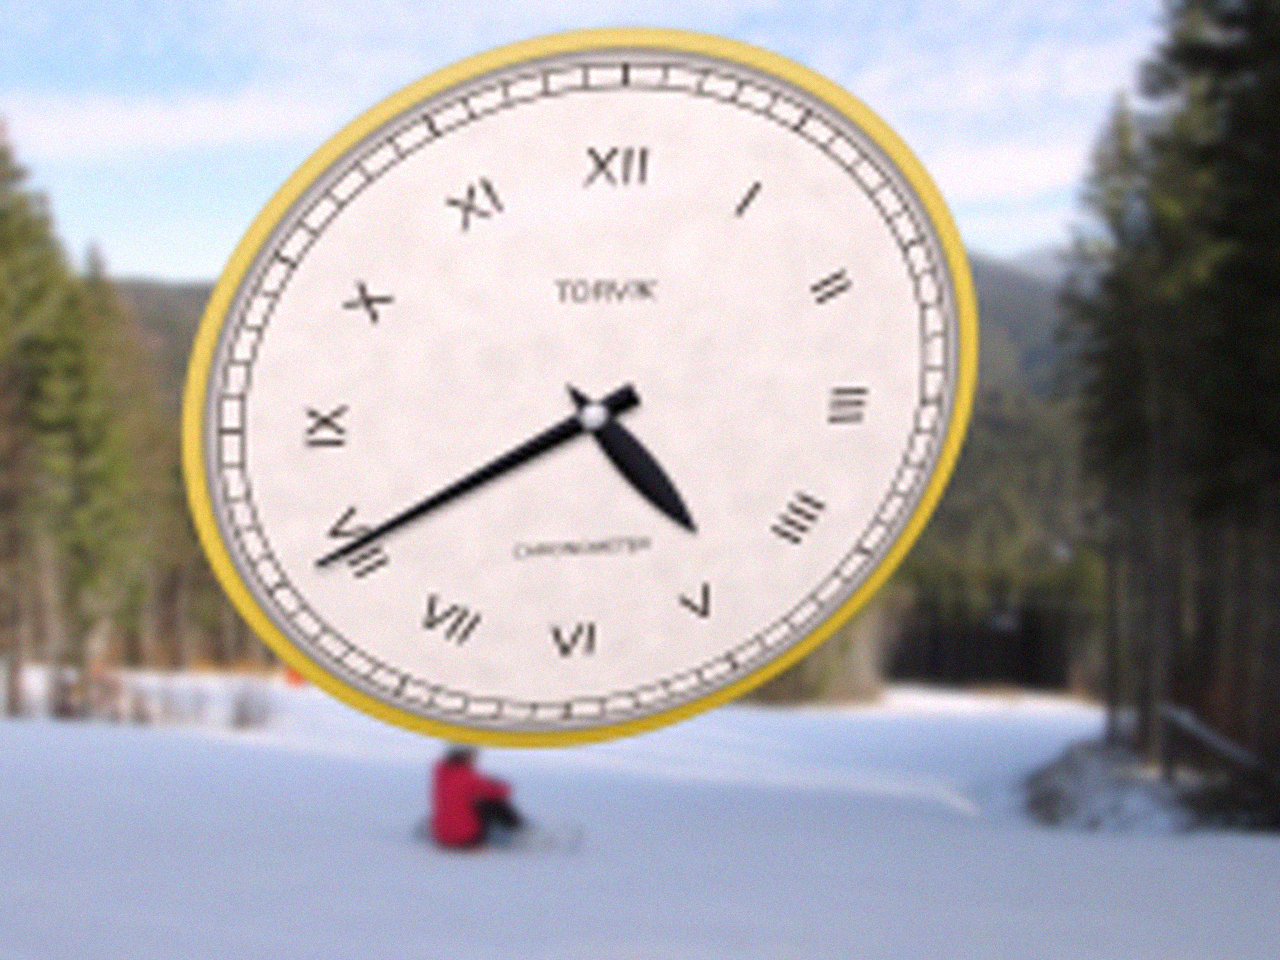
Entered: 4.40
